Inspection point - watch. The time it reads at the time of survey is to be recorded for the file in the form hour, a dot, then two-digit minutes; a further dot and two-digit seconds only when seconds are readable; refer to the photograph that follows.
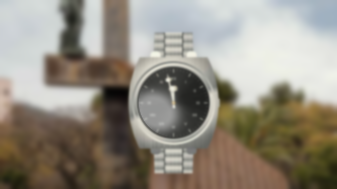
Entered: 11.58
